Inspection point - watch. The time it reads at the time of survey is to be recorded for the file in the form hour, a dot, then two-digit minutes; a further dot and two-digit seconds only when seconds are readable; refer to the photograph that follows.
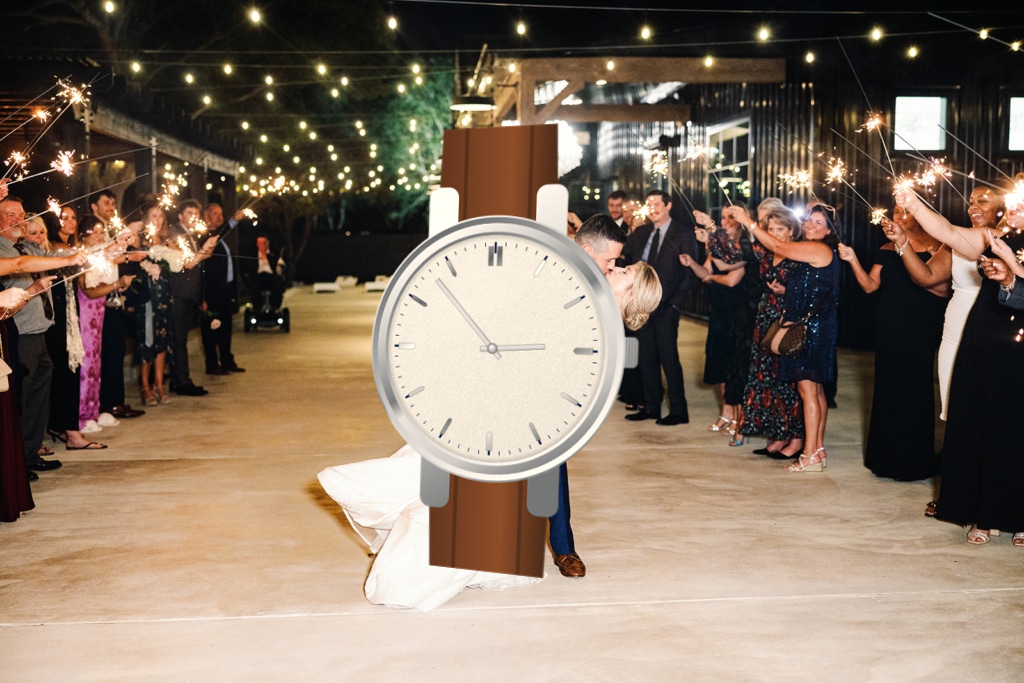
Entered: 2.53
